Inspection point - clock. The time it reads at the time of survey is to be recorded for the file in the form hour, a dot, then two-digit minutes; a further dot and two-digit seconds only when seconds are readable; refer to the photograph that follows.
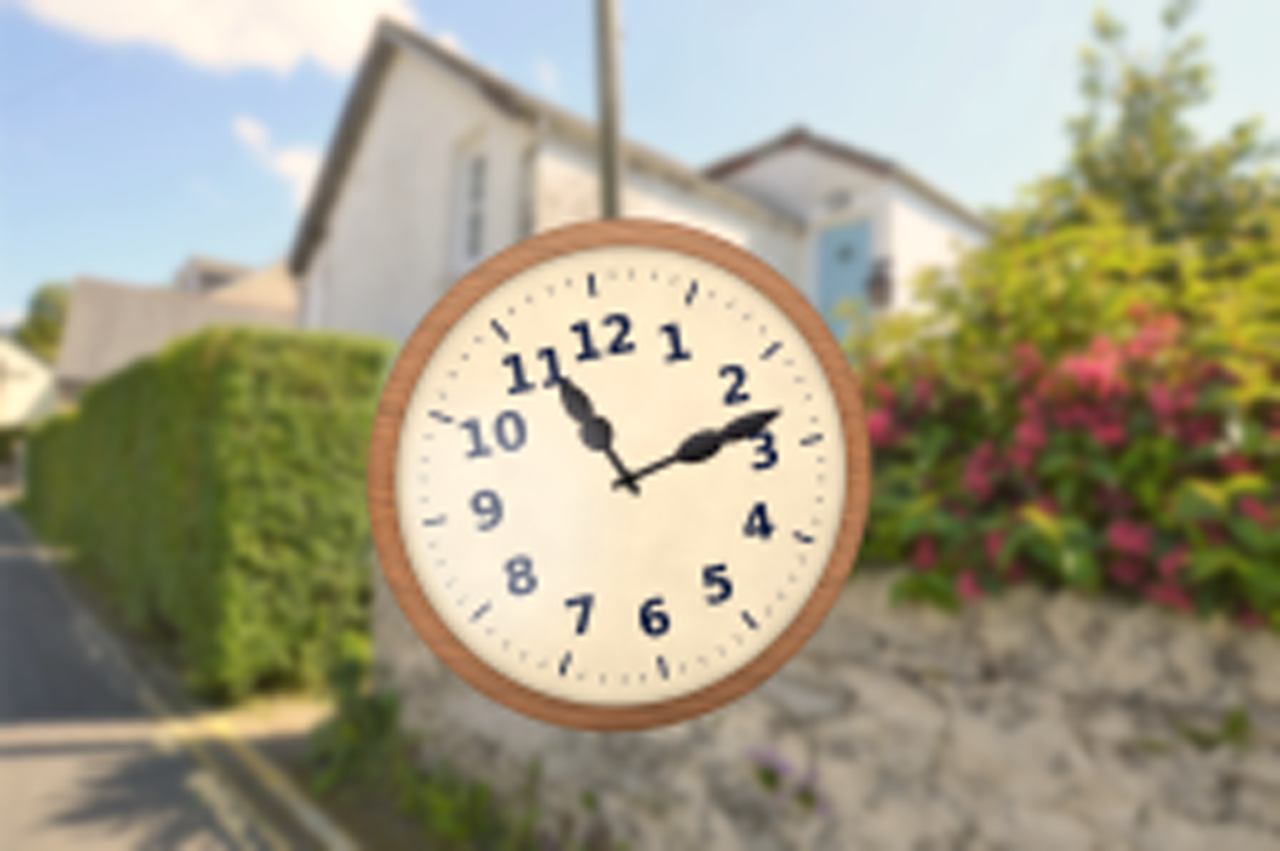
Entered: 11.13
